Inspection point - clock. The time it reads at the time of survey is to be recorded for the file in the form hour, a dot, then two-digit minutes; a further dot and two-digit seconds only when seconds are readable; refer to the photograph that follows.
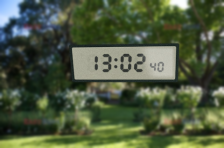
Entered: 13.02.40
